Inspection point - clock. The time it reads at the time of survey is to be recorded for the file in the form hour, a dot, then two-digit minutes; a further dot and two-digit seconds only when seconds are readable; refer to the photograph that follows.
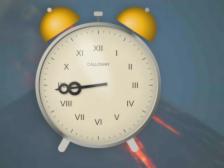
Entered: 8.44
